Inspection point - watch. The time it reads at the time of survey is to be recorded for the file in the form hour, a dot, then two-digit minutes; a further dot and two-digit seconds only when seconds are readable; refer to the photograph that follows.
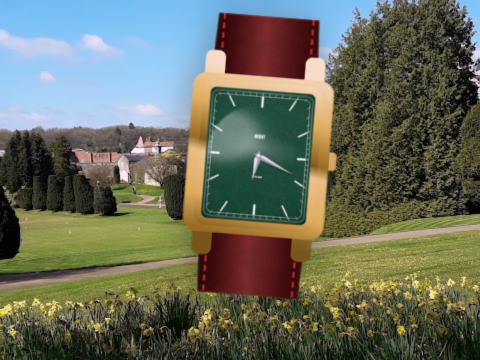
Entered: 6.19
